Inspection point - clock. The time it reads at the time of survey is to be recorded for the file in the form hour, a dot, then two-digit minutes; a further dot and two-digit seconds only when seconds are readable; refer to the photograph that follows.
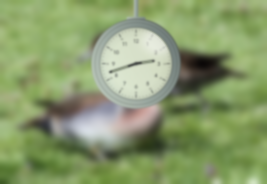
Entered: 2.42
